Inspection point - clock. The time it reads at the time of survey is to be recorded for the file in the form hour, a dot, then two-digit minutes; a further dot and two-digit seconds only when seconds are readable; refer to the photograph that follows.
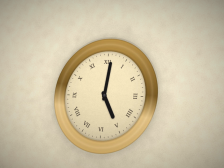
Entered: 5.01
